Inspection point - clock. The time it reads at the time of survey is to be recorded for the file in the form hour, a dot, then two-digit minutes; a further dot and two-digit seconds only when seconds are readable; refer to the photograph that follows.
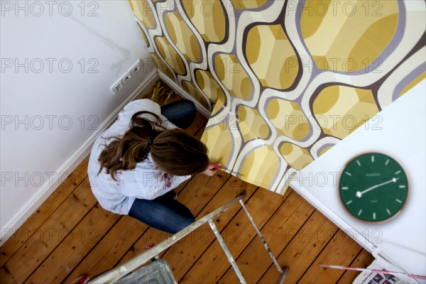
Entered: 8.12
